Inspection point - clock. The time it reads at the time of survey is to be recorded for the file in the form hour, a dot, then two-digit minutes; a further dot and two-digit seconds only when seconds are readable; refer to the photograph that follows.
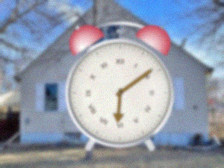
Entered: 6.09
